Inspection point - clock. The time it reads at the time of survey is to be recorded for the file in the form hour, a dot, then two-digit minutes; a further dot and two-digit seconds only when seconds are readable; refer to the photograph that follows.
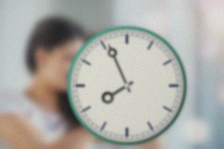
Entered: 7.56
